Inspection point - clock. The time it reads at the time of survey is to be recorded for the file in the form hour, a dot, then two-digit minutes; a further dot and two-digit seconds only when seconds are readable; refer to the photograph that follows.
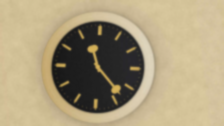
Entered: 11.23
